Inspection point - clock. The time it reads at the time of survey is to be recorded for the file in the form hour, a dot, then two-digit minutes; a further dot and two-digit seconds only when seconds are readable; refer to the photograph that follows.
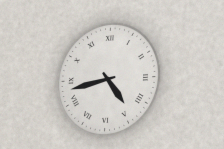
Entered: 4.43
